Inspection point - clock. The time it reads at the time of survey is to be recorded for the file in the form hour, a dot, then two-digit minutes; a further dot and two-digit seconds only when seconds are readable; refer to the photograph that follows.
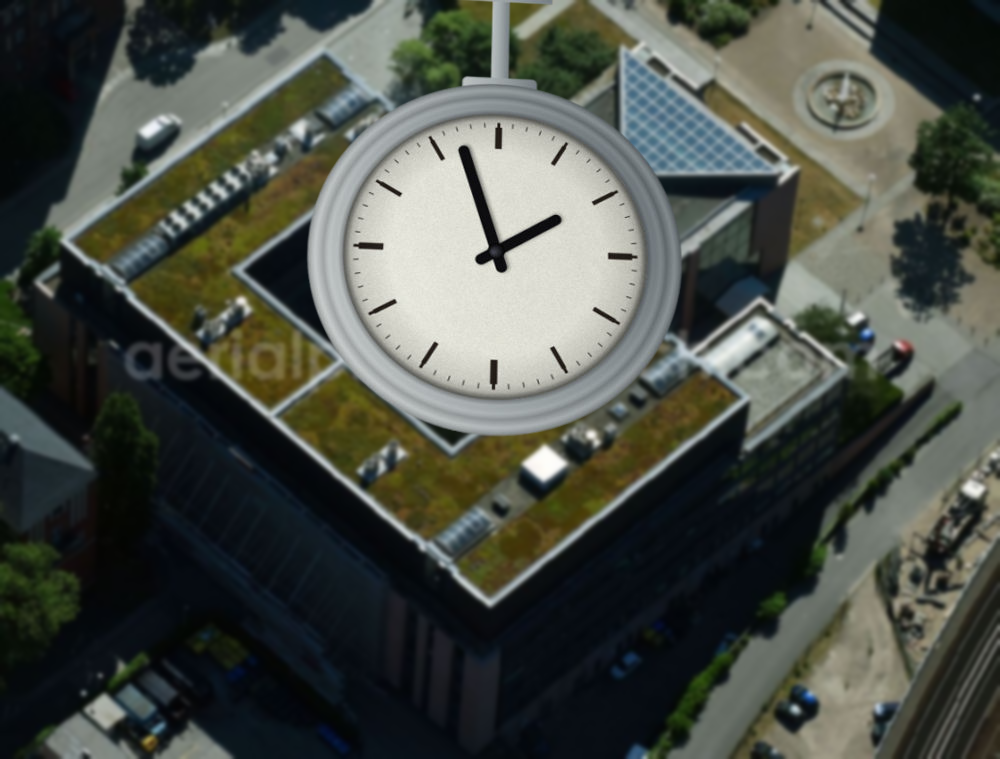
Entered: 1.57
